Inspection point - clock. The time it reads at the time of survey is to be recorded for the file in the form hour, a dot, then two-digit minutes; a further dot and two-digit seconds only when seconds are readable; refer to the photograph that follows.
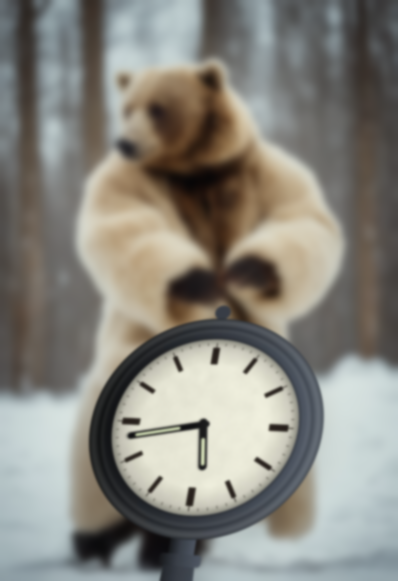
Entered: 5.43
